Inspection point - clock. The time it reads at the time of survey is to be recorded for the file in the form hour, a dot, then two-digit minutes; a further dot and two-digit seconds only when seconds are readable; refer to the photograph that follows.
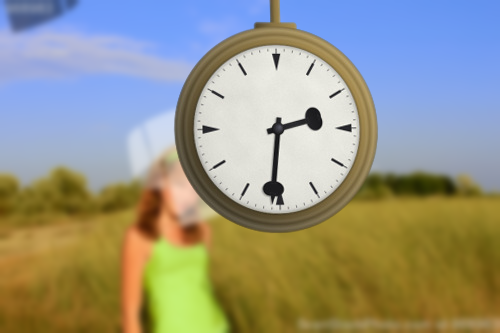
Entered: 2.31
